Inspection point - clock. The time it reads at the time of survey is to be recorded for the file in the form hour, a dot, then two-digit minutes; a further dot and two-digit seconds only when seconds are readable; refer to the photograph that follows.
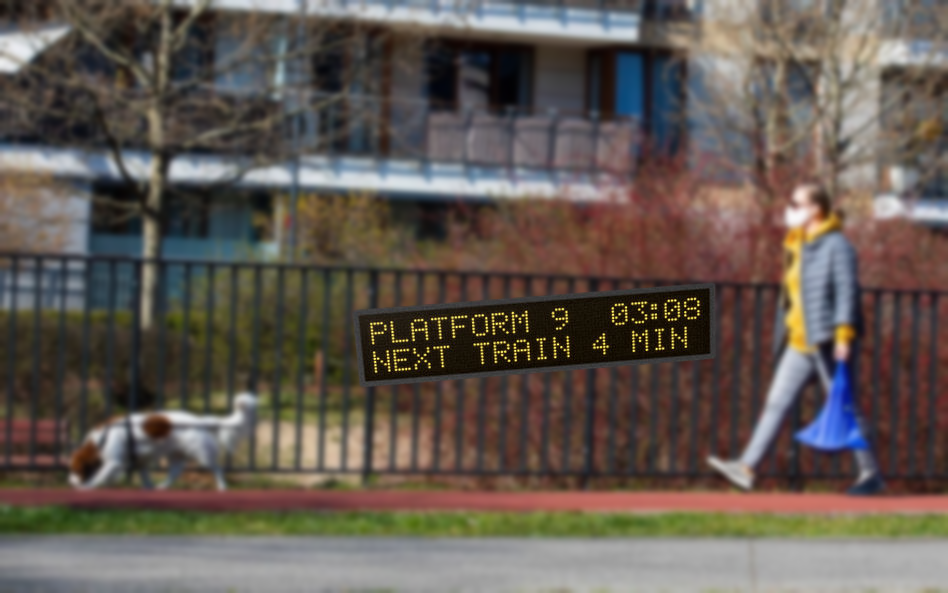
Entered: 3.08
